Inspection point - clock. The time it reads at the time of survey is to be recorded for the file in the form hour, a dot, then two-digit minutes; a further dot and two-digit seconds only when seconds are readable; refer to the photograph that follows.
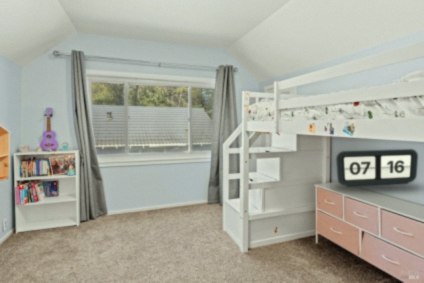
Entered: 7.16
